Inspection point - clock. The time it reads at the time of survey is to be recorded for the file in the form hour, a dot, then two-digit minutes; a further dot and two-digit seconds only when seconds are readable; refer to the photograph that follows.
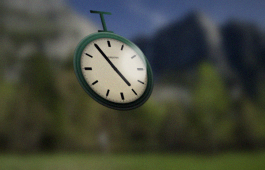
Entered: 4.55
